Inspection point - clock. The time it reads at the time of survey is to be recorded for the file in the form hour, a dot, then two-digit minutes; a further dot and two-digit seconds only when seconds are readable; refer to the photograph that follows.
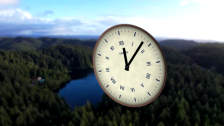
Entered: 12.08
